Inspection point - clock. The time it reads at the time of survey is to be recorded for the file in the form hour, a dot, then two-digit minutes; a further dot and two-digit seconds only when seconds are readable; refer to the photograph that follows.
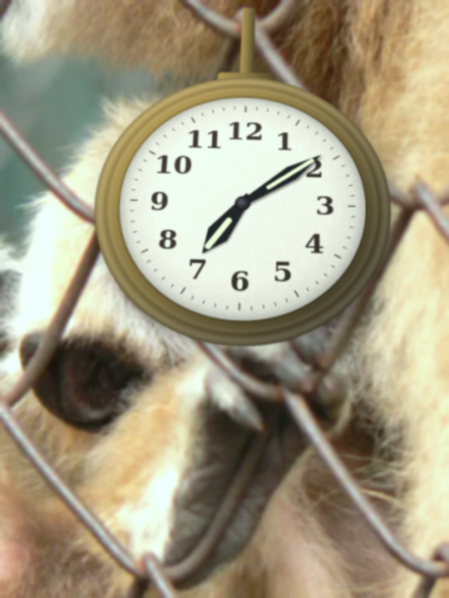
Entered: 7.09
